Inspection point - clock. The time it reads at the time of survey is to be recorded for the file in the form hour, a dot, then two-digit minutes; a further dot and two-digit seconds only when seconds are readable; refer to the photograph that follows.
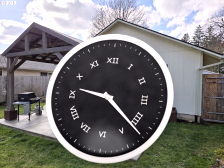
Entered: 9.22
